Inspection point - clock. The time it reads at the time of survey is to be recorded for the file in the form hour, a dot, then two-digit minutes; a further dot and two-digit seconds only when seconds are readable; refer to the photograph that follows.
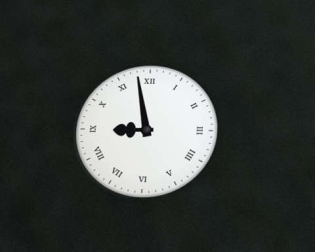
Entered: 8.58
